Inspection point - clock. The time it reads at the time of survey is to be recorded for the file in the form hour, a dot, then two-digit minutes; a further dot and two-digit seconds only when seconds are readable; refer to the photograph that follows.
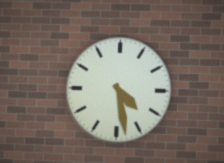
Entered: 4.28
